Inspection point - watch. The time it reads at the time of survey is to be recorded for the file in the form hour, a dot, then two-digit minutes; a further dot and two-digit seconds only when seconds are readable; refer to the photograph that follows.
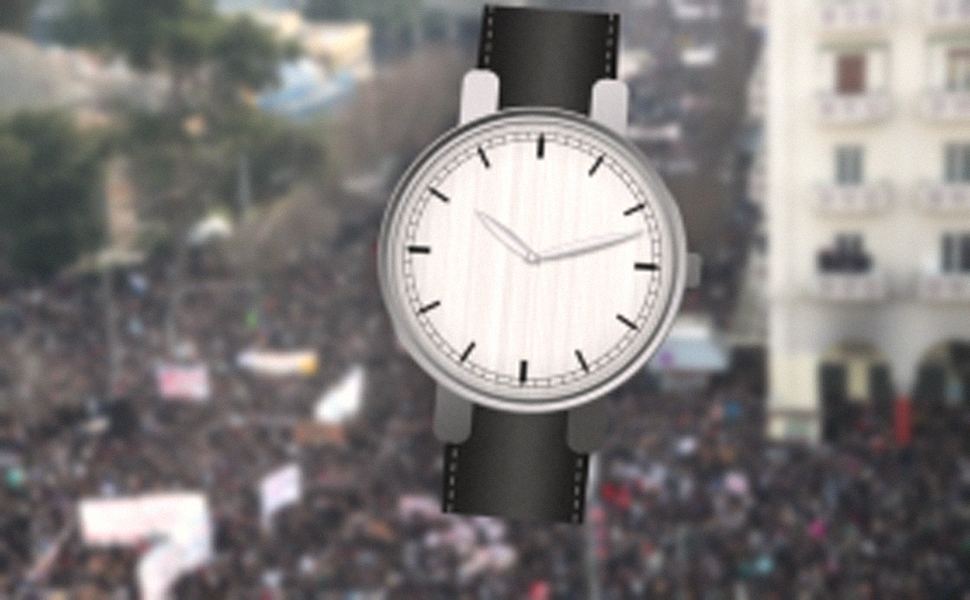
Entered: 10.12
